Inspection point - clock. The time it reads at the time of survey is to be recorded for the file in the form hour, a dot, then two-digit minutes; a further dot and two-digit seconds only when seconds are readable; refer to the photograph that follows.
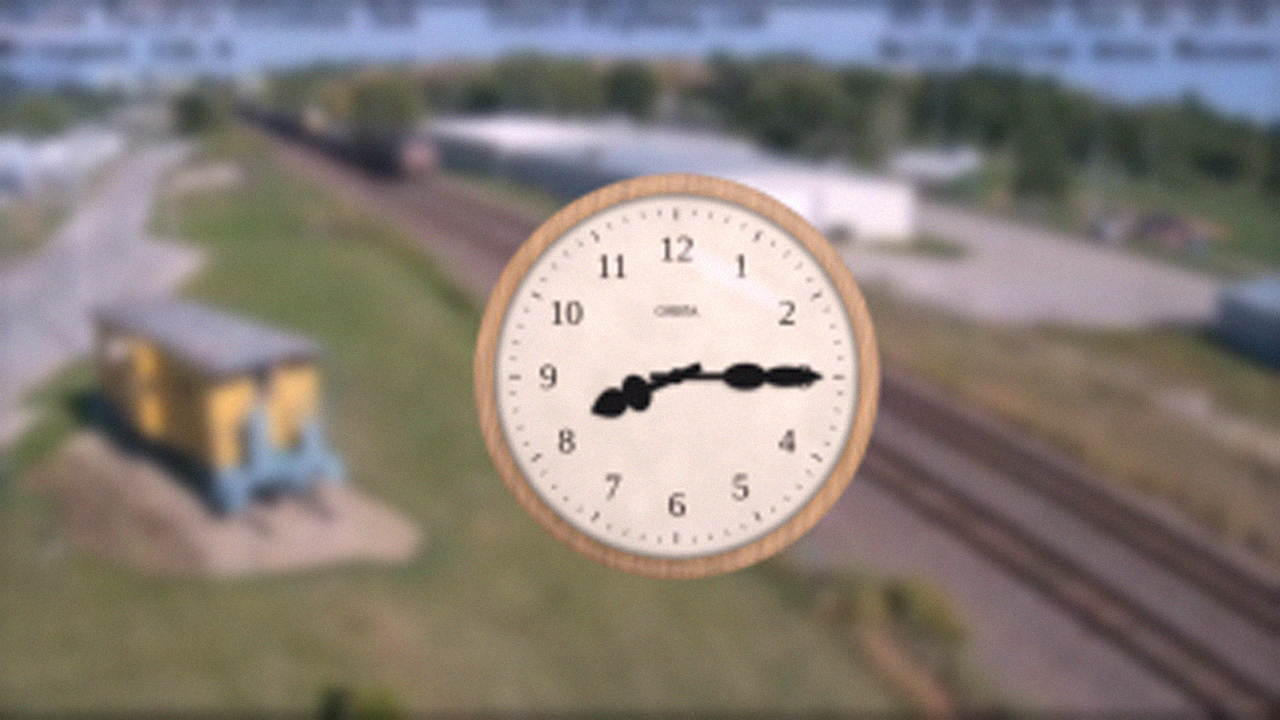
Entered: 8.15
